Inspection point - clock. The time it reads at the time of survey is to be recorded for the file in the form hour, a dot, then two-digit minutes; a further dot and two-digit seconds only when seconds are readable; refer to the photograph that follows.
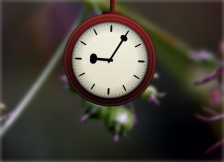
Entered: 9.05
